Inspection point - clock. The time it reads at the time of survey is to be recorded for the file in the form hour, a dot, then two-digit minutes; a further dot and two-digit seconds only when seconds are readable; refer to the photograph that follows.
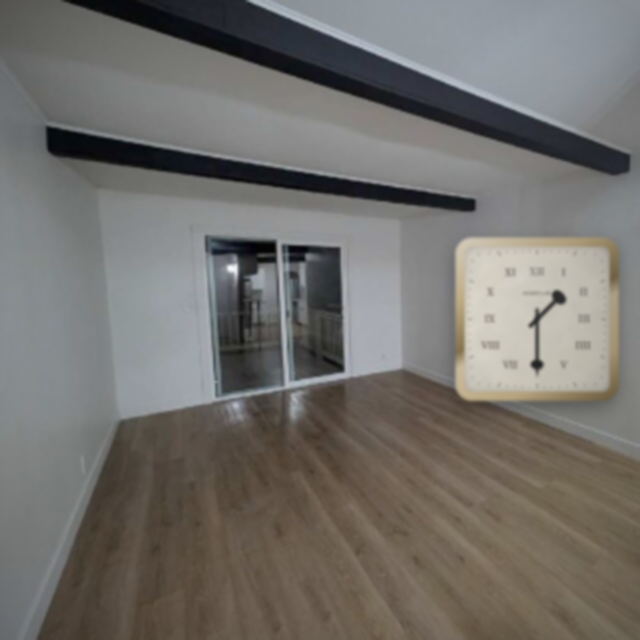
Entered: 1.30
